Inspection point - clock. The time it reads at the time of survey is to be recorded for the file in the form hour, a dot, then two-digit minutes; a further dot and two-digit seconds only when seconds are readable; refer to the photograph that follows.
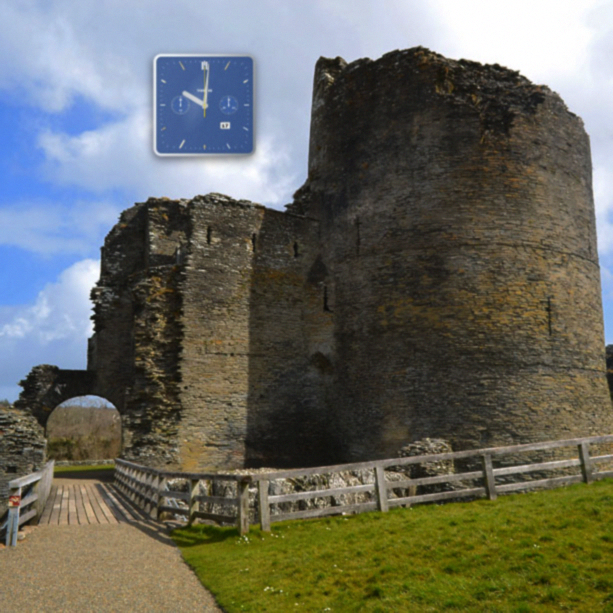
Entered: 10.01
